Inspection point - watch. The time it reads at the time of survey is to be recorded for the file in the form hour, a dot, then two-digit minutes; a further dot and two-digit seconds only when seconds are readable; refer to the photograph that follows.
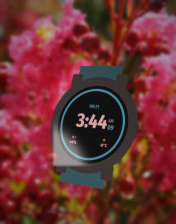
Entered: 3.44
